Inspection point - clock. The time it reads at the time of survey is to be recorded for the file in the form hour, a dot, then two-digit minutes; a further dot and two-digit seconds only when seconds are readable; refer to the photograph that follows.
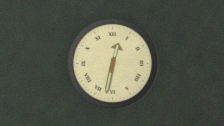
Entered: 12.32
